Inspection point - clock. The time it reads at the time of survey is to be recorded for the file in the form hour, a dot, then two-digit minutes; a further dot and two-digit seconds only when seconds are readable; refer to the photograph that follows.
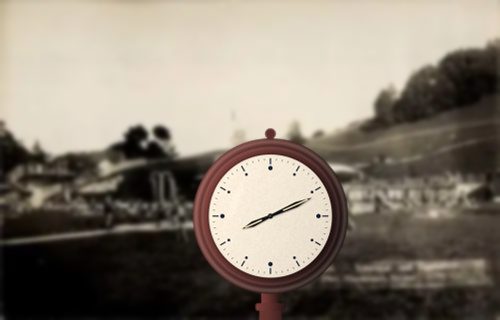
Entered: 8.11
